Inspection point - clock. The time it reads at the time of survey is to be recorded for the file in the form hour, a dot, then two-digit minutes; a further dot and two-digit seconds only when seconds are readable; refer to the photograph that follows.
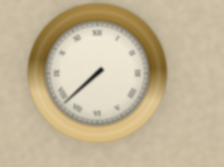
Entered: 7.38
